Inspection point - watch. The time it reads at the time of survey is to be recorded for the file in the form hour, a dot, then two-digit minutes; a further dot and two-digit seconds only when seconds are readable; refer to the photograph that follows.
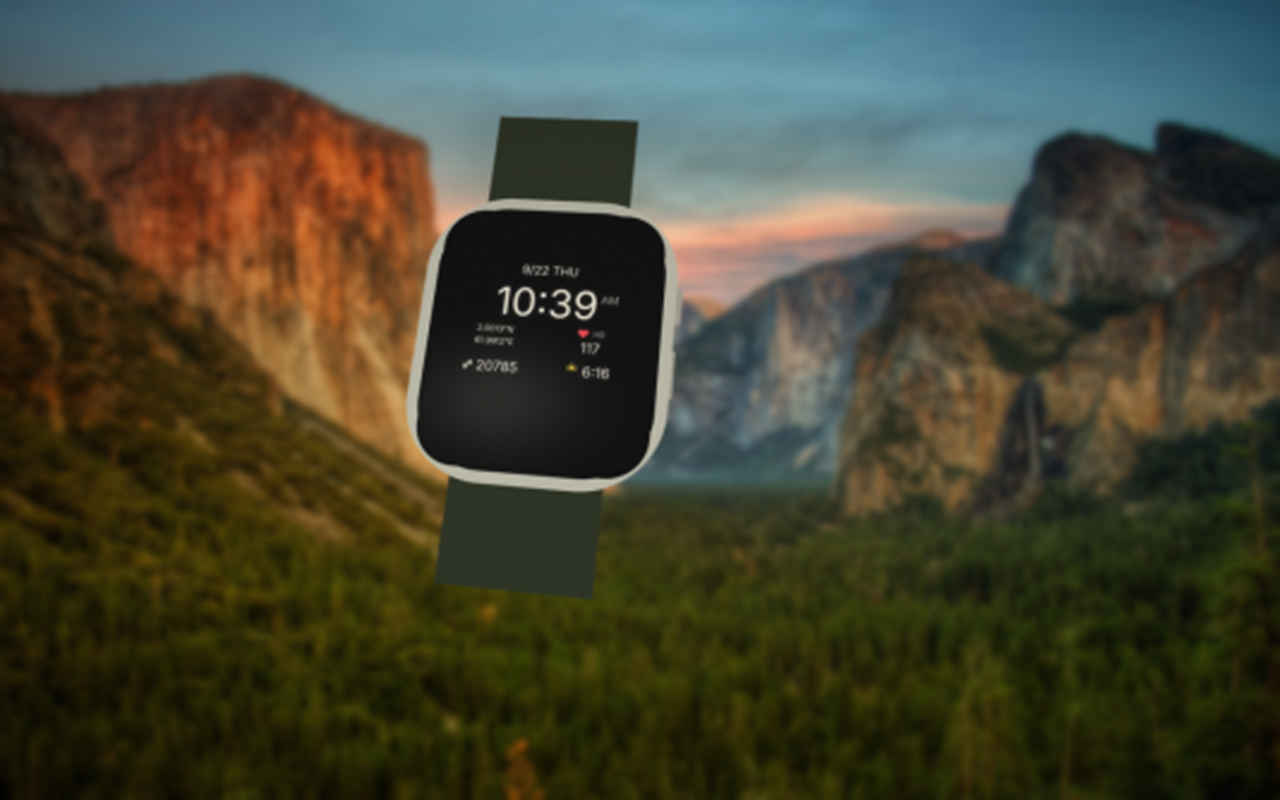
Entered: 10.39
